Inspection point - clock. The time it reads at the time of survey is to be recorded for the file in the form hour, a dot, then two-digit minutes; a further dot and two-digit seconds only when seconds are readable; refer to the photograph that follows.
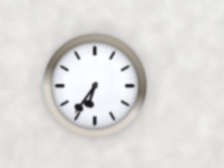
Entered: 6.36
